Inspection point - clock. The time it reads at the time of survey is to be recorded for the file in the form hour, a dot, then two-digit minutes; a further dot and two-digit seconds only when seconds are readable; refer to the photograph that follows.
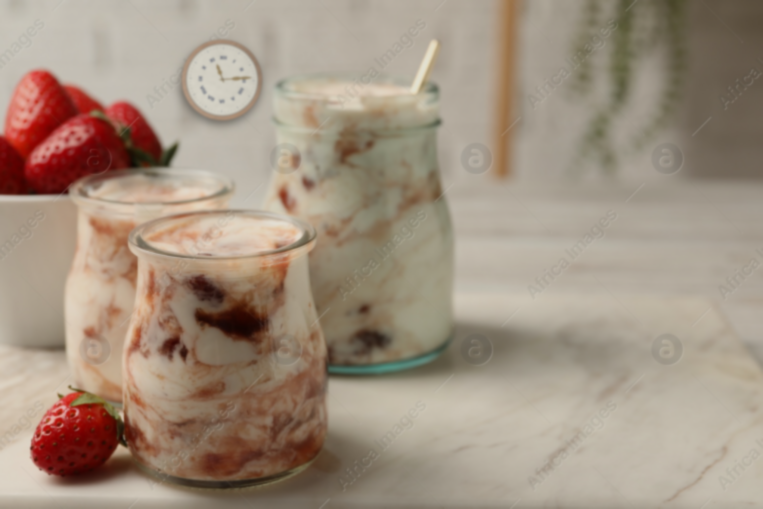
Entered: 11.14
